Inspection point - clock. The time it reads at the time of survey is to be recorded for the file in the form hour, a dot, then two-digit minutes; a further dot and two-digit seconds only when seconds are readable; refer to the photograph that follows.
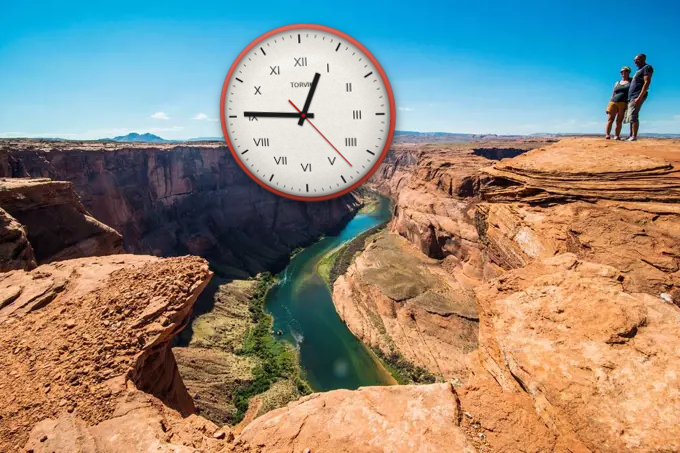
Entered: 12.45.23
